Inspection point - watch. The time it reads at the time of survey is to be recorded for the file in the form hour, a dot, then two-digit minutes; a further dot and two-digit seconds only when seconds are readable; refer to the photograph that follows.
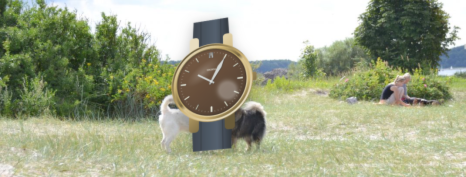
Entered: 10.05
